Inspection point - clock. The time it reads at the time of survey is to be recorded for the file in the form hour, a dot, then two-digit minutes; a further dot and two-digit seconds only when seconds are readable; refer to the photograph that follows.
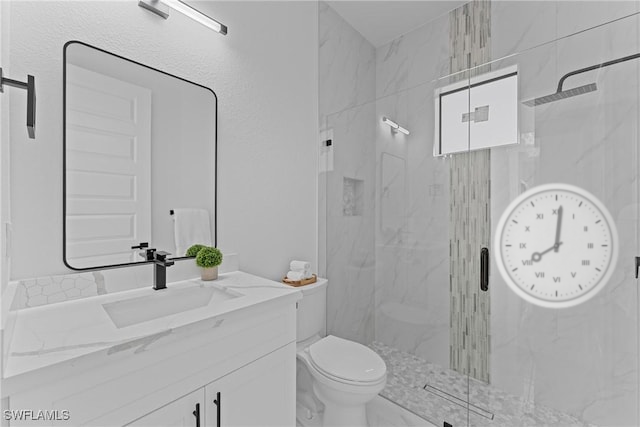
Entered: 8.01
